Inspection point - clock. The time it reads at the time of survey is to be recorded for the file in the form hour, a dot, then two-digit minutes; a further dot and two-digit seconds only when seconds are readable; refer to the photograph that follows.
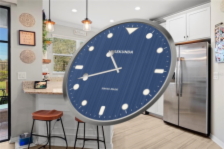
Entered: 10.42
